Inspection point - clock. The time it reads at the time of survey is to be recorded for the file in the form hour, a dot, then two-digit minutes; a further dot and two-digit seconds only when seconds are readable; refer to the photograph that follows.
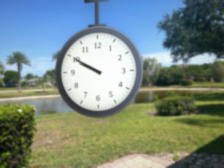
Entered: 9.50
